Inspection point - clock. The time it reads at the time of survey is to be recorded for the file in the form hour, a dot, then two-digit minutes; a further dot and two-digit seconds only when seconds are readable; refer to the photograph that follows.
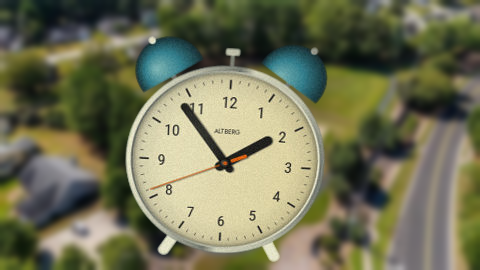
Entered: 1.53.41
